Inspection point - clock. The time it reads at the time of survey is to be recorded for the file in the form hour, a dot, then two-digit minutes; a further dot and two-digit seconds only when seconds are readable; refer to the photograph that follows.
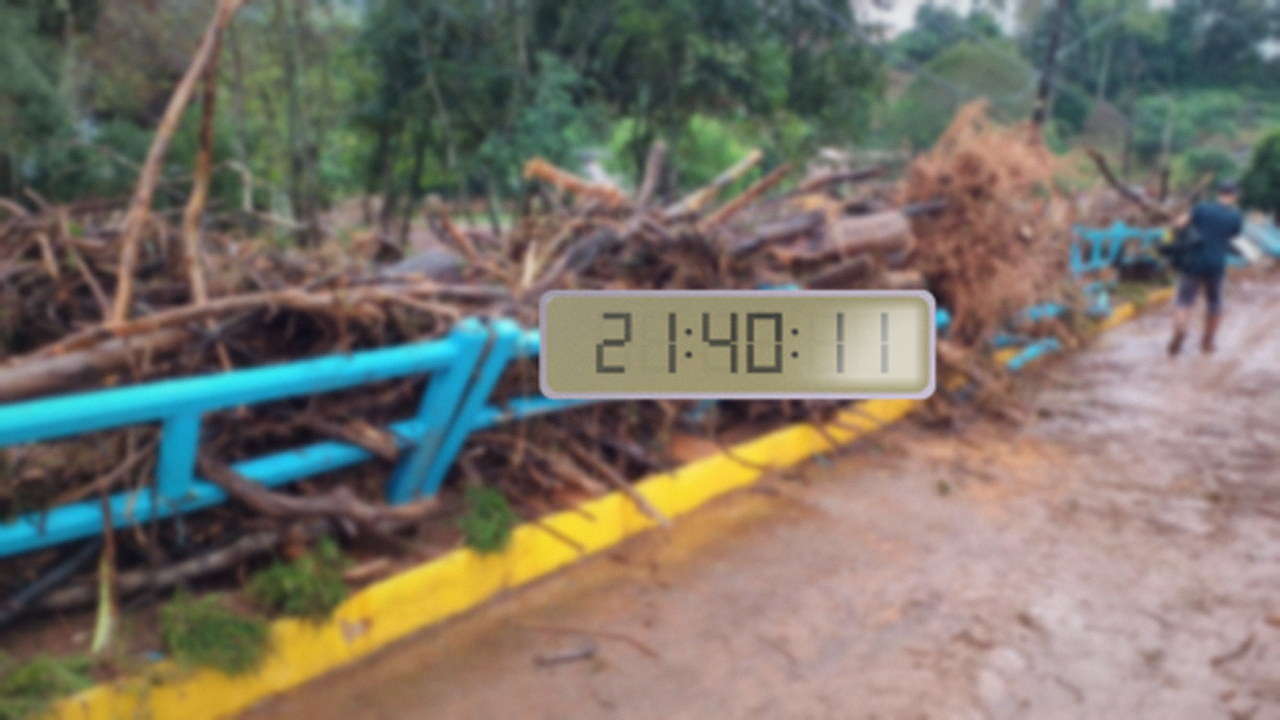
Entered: 21.40.11
